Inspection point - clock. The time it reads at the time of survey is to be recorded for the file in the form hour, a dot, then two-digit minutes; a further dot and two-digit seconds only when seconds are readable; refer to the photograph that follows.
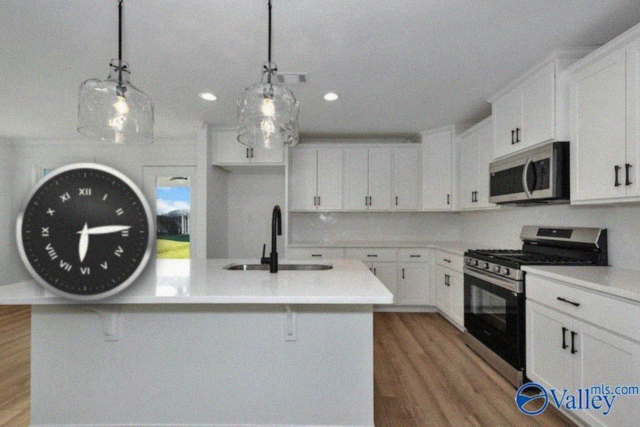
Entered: 6.14
